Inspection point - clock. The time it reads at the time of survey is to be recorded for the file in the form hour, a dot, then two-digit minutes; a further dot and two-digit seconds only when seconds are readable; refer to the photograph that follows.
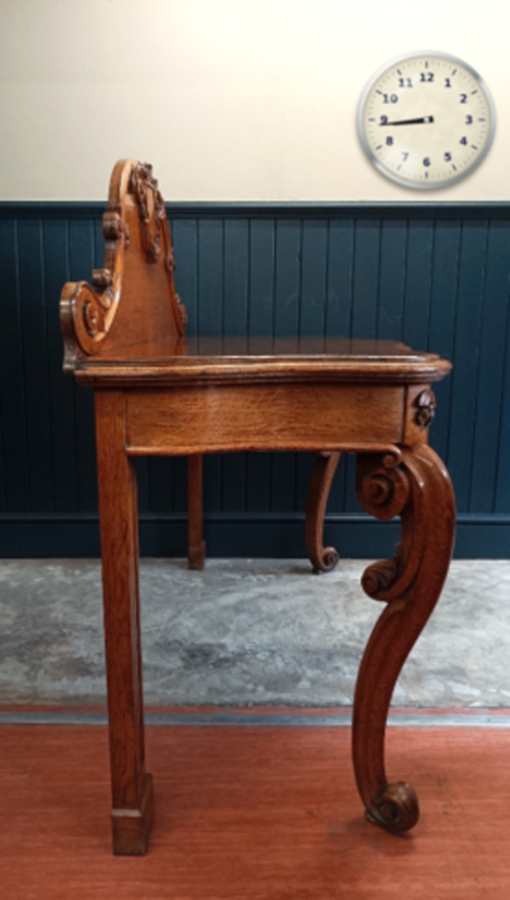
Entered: 8.44
